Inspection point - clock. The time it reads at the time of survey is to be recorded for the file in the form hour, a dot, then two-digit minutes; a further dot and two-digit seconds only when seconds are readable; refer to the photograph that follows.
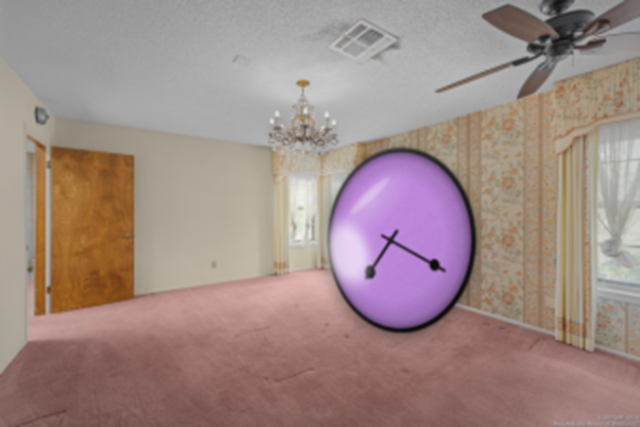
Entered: 7.19
